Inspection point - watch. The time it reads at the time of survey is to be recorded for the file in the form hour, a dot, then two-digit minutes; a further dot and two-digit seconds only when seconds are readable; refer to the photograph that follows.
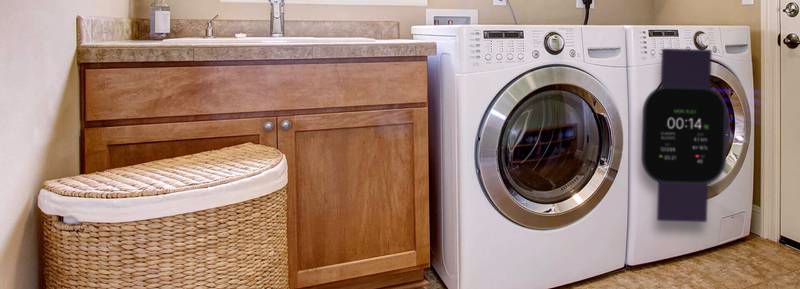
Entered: 0.14
